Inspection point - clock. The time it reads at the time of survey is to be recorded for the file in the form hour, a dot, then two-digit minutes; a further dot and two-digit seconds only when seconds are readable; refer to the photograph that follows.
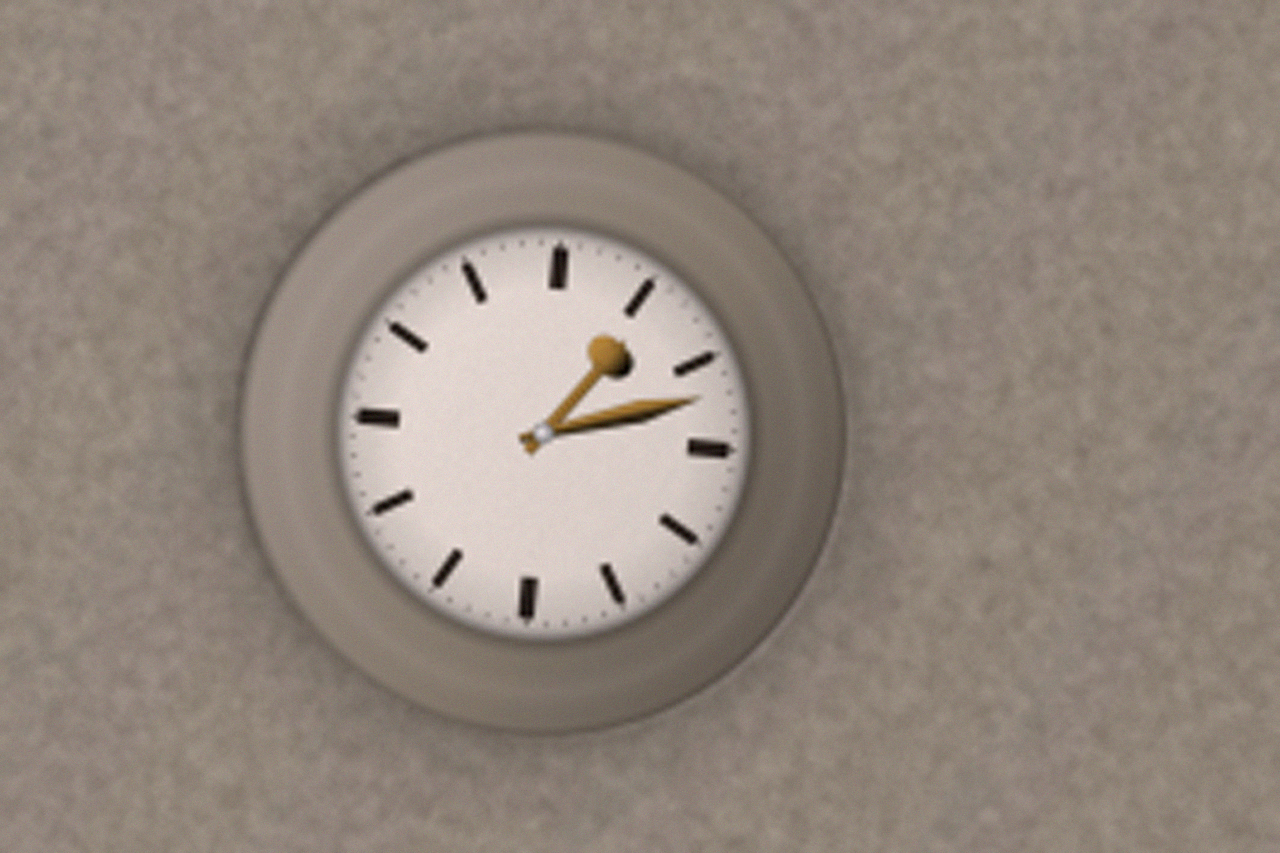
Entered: 1.12
